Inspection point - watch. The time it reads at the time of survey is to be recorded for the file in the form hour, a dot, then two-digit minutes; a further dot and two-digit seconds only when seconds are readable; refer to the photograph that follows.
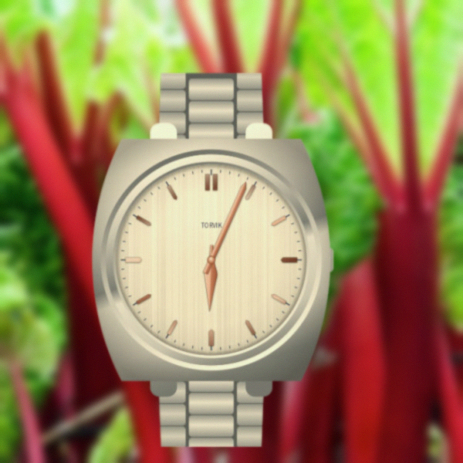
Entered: 6.04
